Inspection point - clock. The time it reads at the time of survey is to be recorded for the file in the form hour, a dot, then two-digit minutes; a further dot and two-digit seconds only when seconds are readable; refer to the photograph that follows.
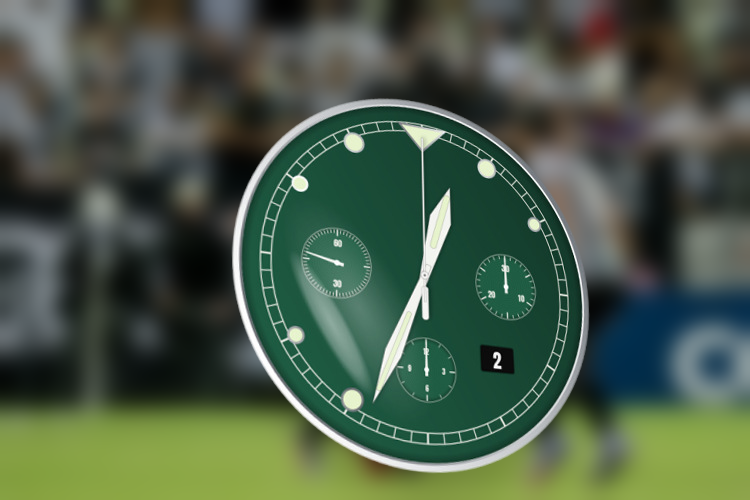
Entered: 12.33.47
